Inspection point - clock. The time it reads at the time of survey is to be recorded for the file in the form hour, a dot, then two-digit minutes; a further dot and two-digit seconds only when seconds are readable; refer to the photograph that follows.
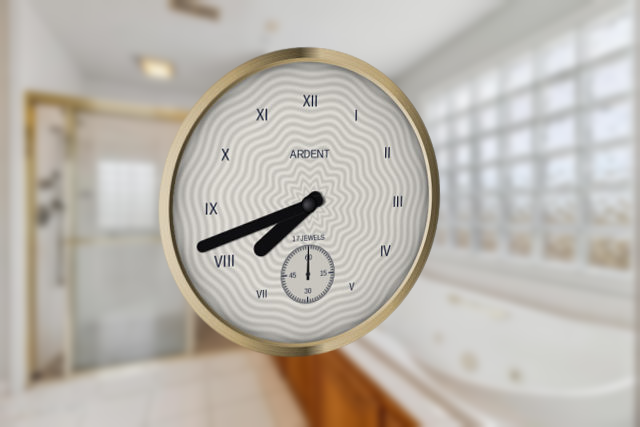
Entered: 7.42
